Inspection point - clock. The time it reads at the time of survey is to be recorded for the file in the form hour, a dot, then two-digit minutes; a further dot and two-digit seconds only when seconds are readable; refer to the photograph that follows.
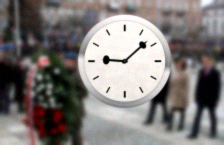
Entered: 9.08
